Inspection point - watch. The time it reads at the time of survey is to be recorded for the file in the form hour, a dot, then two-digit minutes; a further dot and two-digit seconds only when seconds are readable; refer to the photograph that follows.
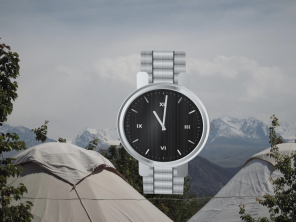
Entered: 11.01
